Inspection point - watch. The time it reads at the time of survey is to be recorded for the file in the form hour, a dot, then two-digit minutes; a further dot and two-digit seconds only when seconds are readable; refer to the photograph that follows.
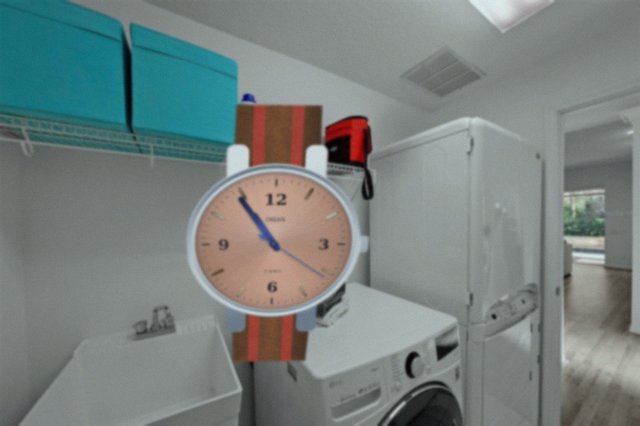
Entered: 10.54.21
